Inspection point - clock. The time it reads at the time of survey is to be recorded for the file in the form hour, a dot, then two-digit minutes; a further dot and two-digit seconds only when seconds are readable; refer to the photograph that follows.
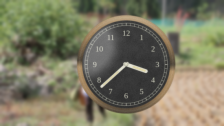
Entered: 3.38
